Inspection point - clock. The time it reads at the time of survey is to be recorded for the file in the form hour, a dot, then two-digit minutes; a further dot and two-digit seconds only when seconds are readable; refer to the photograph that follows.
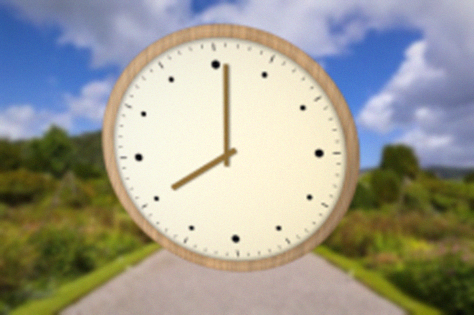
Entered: 8.01
